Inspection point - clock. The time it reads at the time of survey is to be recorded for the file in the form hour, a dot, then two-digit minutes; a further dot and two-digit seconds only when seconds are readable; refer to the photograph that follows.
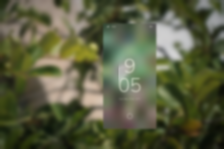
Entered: 9.05
